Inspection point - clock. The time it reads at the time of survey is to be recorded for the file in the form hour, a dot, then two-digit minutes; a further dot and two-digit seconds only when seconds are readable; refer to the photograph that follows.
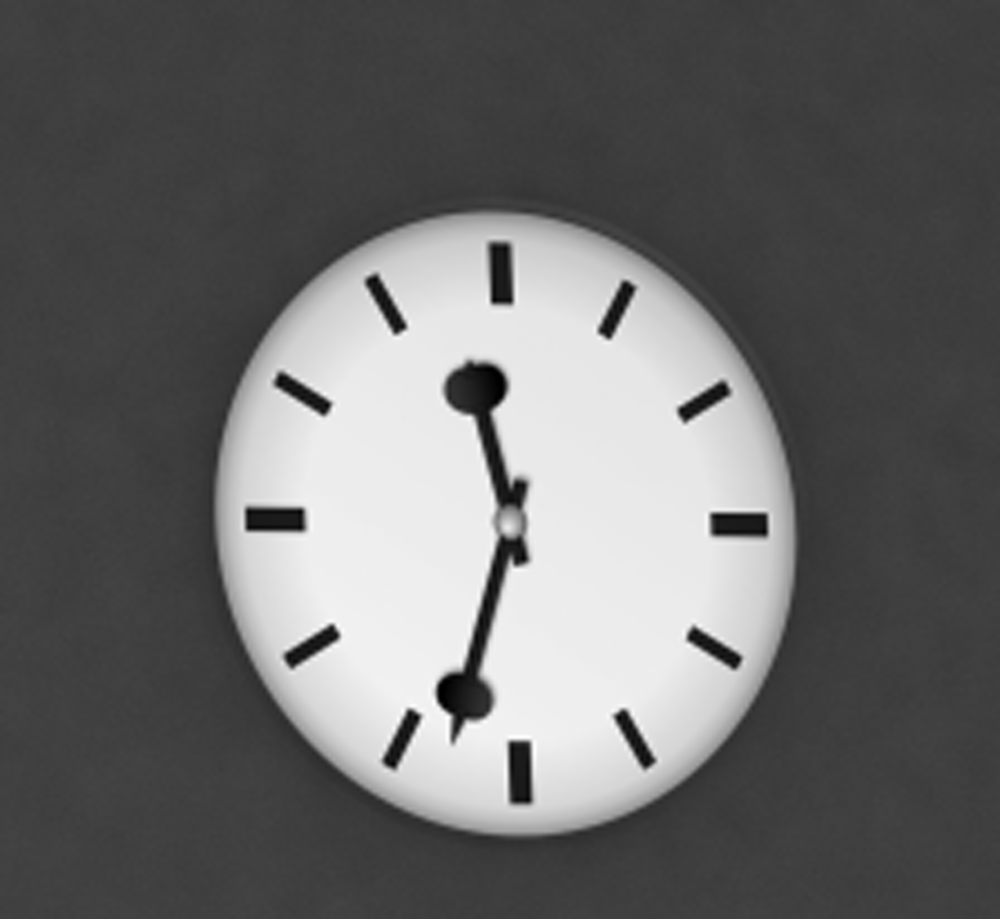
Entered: 11.33
